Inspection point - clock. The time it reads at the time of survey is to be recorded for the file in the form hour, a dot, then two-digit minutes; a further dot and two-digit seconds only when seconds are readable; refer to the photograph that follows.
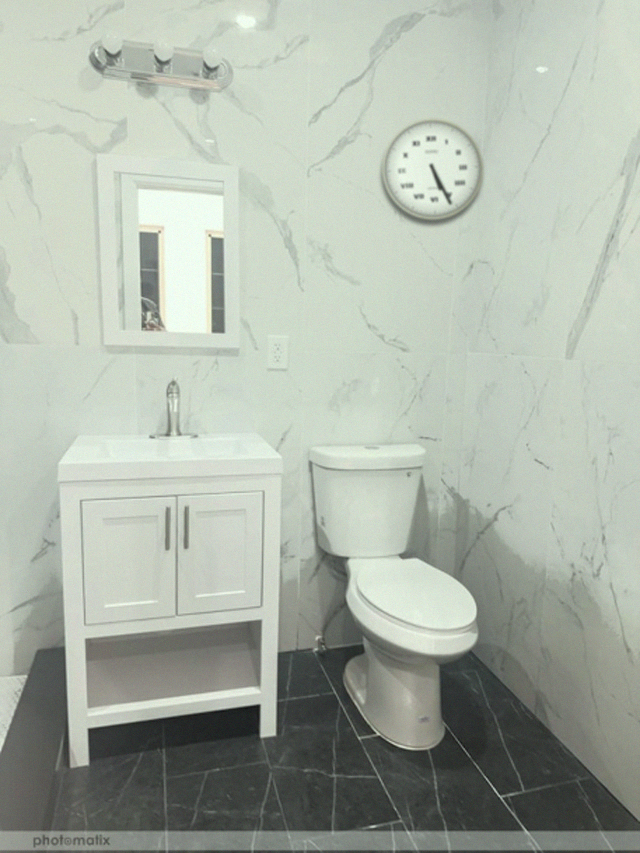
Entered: 5.26
